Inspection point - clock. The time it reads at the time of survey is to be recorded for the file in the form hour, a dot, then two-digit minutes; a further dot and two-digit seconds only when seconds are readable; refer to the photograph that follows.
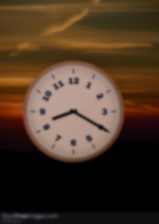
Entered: 8.20
